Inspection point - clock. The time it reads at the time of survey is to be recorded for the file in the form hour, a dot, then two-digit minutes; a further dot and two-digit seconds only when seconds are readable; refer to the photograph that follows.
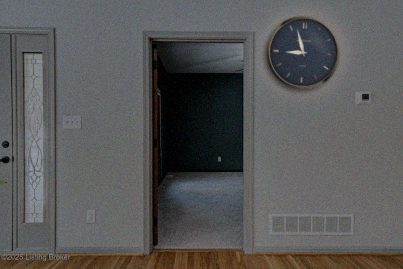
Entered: 8.57
